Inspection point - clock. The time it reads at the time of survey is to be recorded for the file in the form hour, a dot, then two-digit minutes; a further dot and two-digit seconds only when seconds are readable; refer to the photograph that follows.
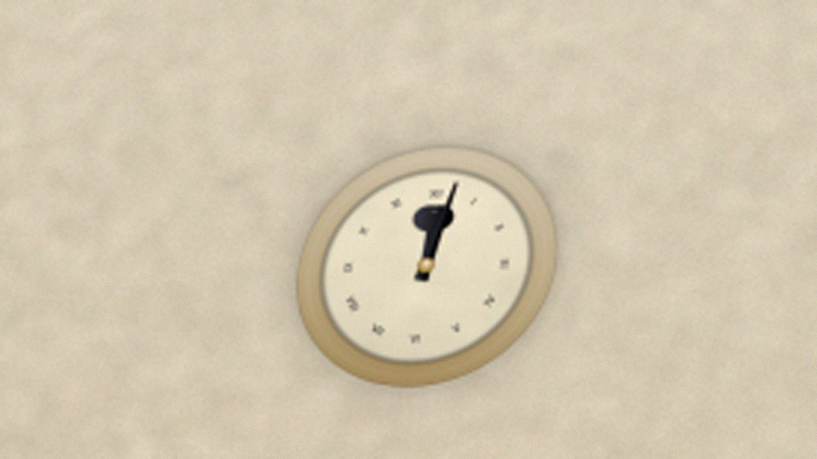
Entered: 12.02
